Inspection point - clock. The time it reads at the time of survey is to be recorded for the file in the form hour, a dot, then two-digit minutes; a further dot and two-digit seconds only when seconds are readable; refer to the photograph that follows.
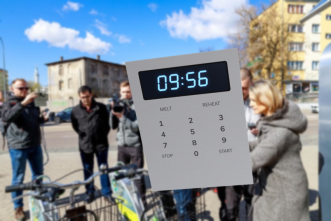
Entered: 9.56
